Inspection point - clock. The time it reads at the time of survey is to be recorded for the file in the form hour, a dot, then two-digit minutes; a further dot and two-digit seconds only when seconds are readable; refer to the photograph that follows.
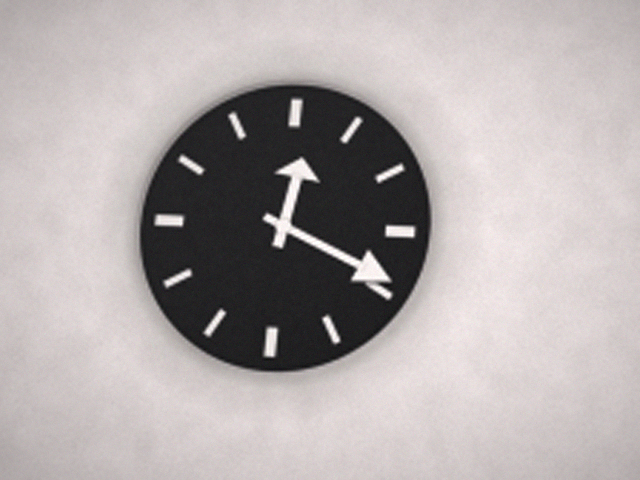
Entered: 12.19
